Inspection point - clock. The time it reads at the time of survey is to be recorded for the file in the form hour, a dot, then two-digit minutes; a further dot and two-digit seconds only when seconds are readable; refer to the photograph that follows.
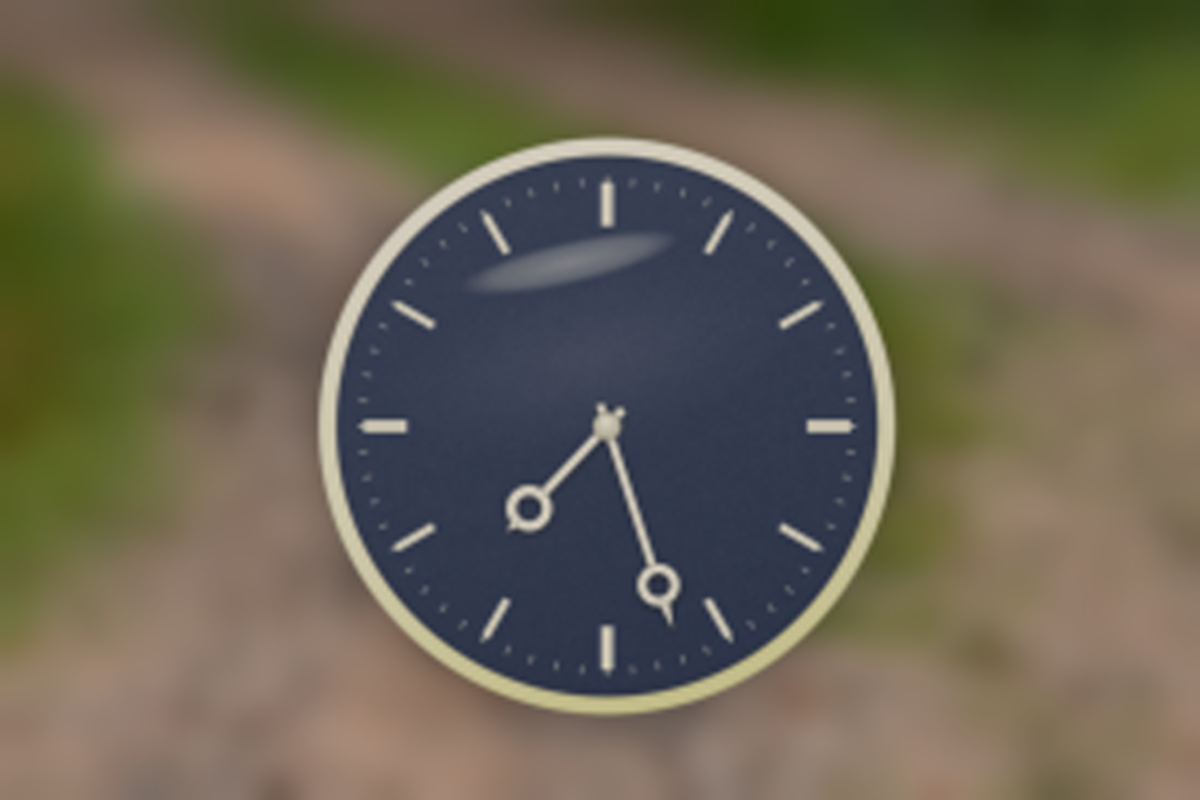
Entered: 7.27
